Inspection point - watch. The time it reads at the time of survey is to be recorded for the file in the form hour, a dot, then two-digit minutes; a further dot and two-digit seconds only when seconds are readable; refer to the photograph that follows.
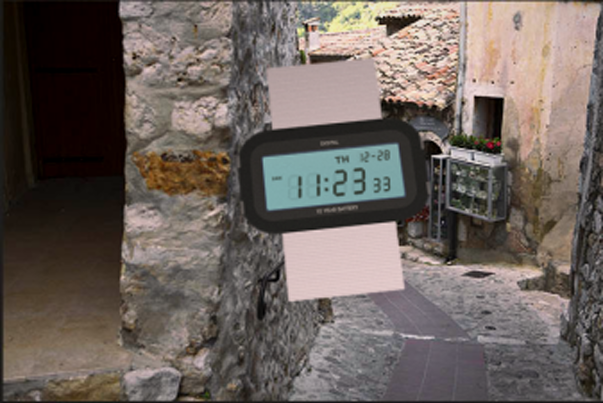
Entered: 11.23.33
